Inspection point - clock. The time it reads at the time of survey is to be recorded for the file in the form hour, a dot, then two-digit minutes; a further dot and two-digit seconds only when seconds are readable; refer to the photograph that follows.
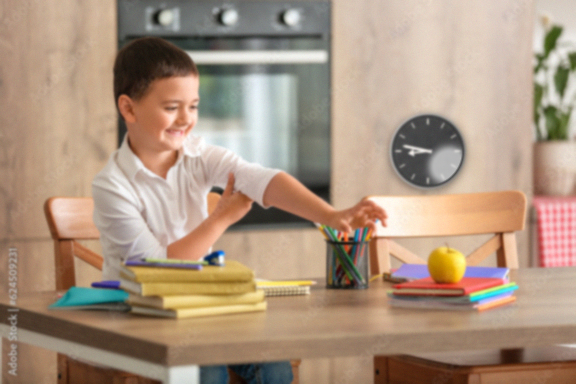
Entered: 8.47
